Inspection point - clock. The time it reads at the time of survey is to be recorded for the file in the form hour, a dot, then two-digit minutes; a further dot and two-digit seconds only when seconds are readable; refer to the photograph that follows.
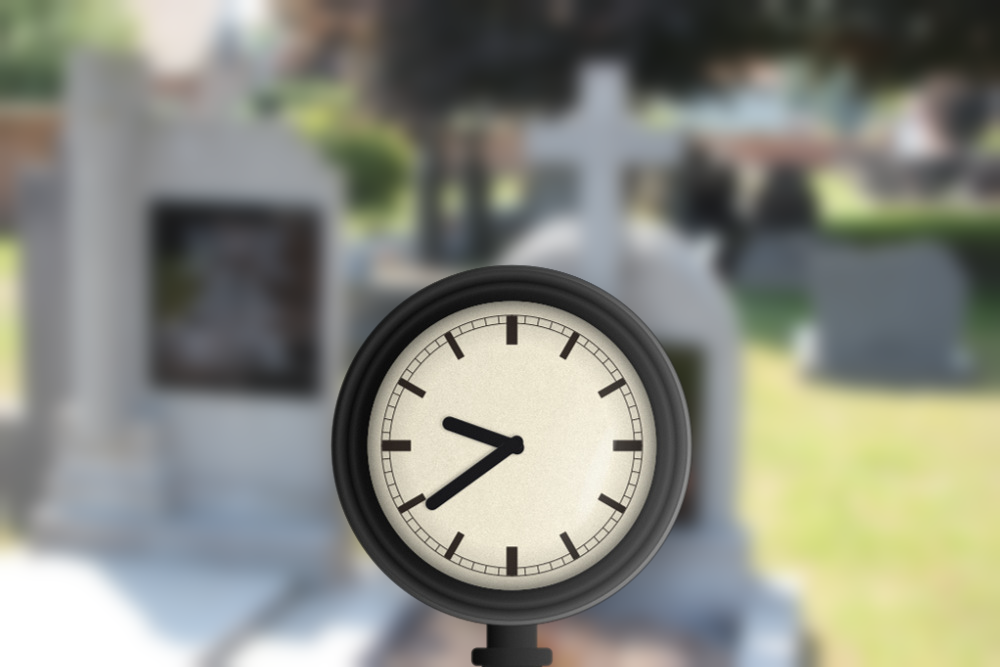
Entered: 9.39
